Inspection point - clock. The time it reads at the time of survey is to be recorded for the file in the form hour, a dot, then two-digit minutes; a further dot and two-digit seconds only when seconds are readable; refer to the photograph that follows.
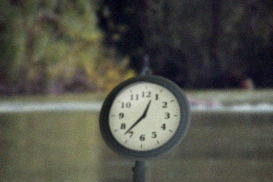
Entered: 12.37
